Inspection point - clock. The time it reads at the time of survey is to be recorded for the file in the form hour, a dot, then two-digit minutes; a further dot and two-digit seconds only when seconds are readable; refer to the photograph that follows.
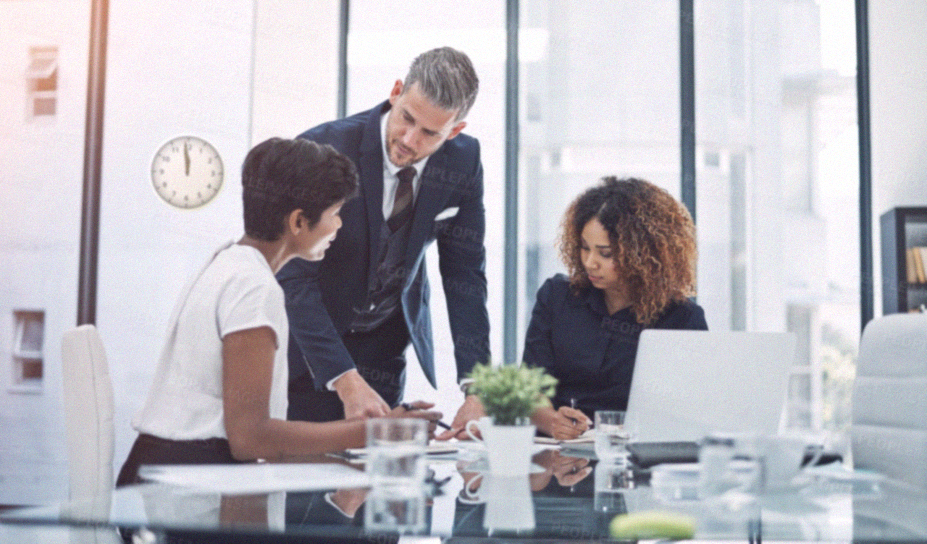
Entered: 11.59
